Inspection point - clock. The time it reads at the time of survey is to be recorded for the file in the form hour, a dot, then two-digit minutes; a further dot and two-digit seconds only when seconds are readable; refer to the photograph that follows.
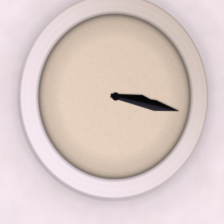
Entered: 3.17
